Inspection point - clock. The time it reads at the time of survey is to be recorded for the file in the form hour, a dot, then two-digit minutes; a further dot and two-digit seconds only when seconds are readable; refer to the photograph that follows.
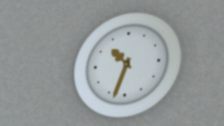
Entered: 10.33
